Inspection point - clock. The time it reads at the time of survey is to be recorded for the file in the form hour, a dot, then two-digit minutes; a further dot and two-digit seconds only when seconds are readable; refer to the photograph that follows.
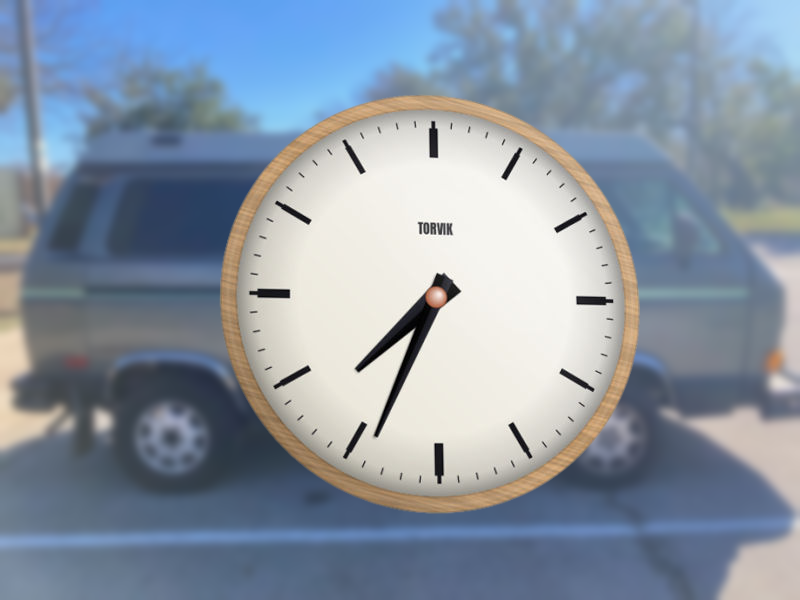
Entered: 7.34
